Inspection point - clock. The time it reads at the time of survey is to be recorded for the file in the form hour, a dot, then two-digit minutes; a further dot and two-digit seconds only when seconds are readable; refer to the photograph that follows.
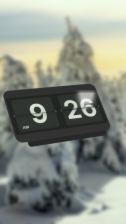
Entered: 9.26
